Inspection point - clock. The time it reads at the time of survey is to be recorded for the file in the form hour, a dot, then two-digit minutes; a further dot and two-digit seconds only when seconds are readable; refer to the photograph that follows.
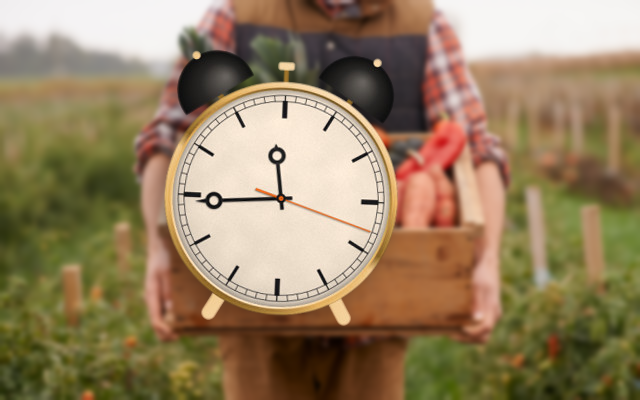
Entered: 11.44.18
